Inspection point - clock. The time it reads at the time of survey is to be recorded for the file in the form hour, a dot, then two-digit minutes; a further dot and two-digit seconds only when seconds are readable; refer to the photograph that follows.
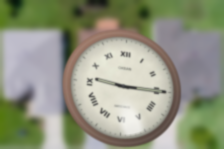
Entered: 9.15
